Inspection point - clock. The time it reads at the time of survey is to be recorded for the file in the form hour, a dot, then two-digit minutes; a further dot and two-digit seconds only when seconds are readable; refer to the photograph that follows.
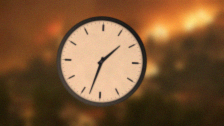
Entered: 1.33
